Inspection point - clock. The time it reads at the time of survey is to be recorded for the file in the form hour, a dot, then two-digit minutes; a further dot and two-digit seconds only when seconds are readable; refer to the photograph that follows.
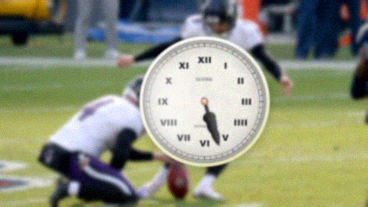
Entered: 5.27
